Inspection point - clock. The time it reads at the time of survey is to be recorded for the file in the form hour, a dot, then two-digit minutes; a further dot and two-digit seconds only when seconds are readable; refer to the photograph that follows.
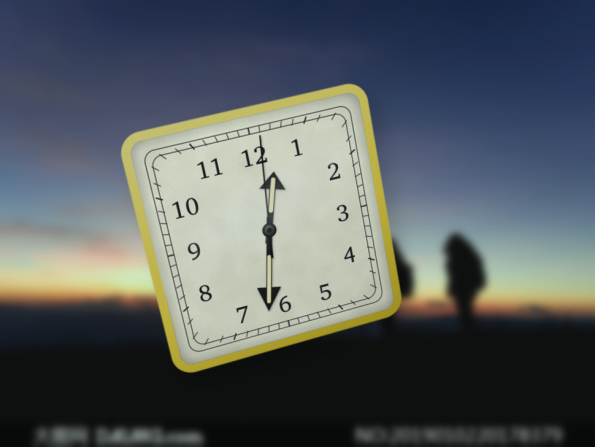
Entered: 12.32.01
